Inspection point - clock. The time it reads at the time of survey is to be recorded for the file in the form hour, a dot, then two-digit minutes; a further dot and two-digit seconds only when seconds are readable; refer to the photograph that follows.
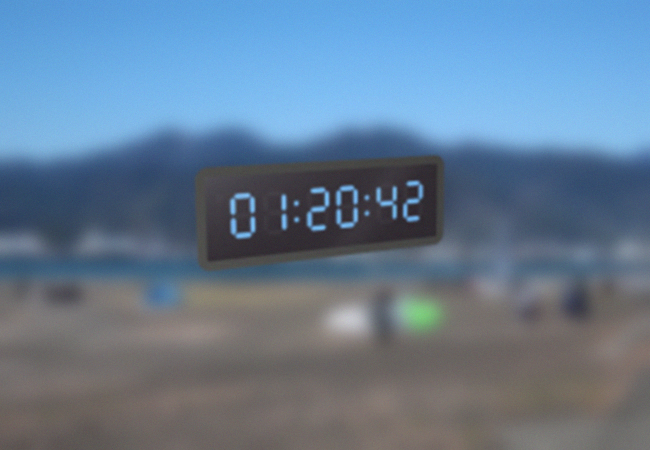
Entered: 1.20.42
